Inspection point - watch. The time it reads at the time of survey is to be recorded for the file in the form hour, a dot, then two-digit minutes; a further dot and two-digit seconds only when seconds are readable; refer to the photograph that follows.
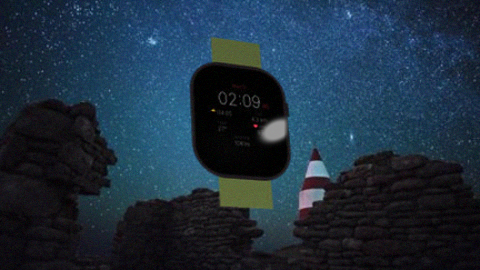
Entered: 2.09
